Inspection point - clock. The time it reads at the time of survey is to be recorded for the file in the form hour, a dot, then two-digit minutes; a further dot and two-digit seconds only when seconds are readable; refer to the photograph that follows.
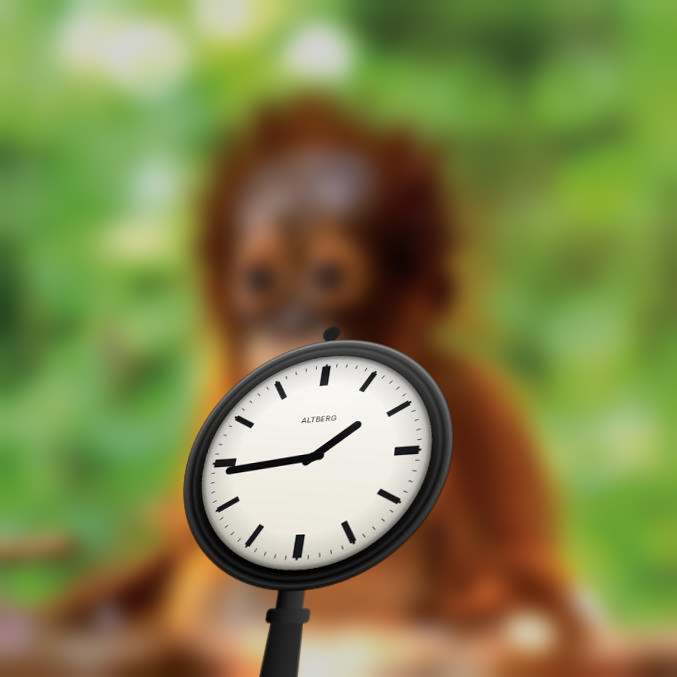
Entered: 1.44
